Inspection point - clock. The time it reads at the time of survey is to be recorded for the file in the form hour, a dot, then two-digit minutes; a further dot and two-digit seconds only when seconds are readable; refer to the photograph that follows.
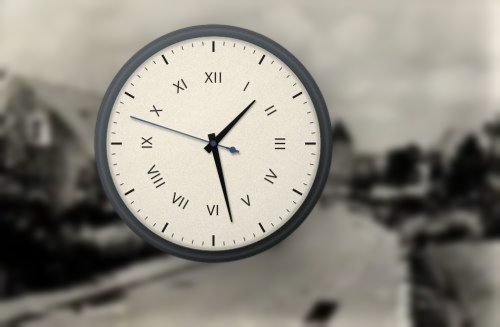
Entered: 1.27.48
